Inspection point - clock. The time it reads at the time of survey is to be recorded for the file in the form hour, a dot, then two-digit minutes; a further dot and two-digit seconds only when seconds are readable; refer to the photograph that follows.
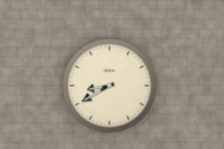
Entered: 8.40
